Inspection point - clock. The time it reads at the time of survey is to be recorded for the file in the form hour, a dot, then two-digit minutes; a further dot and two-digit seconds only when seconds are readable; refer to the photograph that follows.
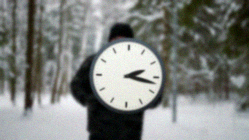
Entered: 2.17
